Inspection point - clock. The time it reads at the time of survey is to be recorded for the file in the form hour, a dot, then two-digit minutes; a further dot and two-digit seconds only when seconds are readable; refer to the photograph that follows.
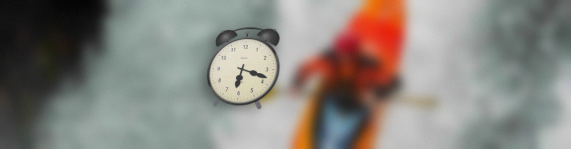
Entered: 6.18
